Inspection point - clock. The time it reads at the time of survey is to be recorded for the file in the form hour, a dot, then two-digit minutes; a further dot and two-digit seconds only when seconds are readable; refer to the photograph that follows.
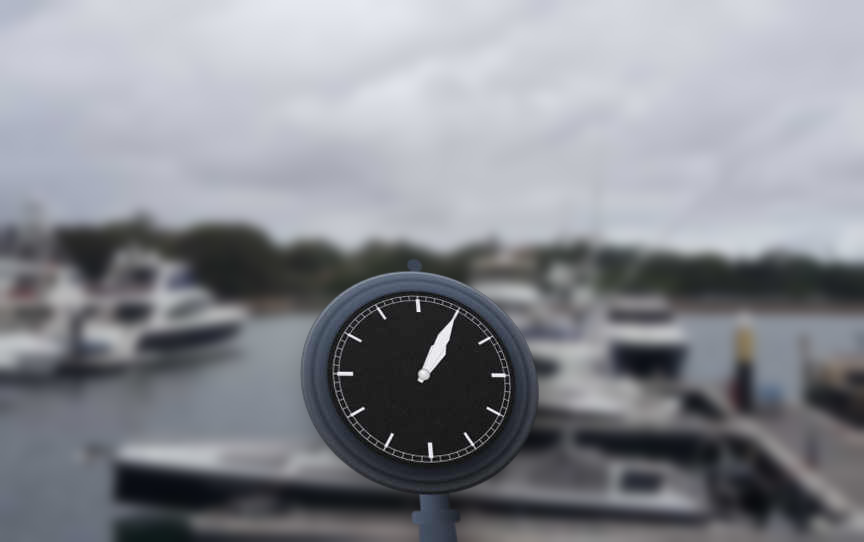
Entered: 1.05
